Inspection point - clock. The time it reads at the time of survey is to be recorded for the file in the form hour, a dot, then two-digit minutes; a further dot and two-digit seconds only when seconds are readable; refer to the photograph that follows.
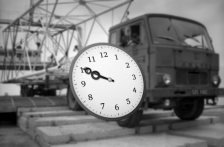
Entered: 9.50
